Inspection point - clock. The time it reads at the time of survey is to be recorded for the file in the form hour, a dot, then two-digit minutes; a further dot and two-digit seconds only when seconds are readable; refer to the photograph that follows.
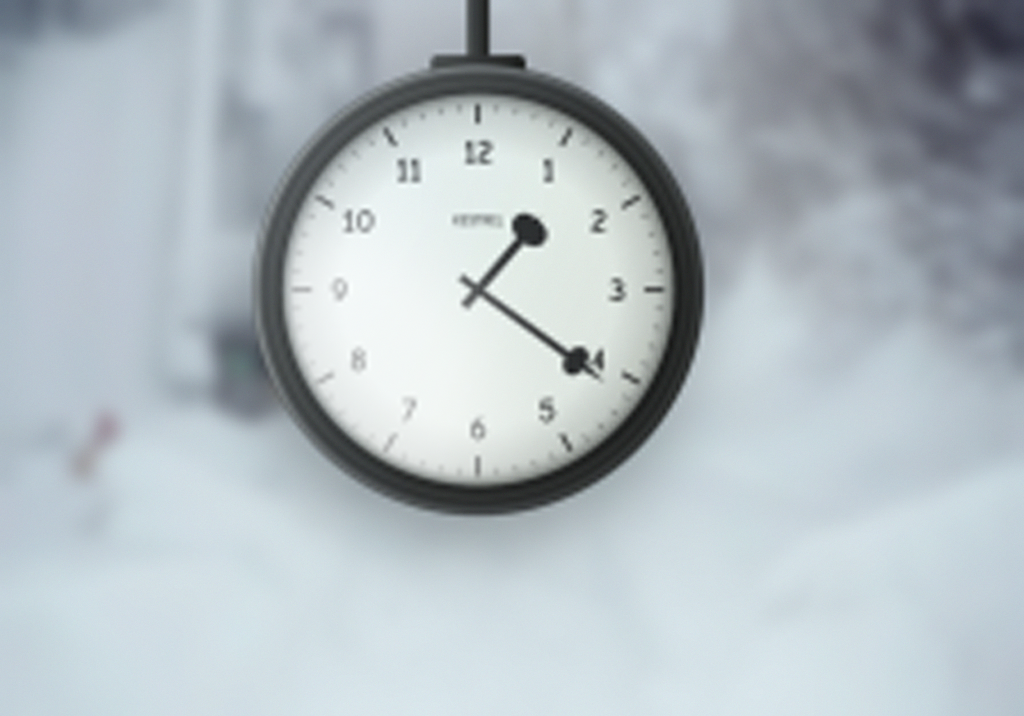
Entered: 1.21
